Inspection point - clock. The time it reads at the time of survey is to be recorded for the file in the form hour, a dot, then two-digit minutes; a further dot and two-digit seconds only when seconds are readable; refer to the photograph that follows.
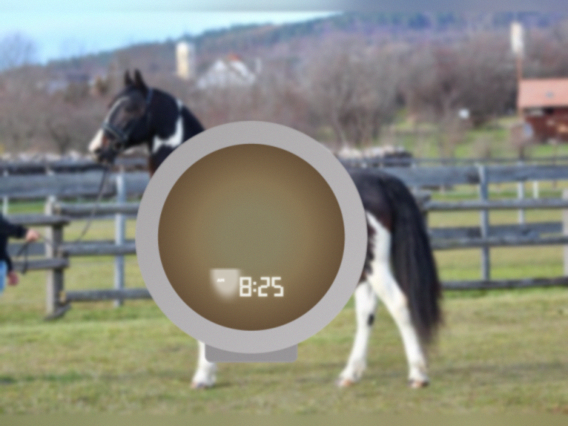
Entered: 8.25
